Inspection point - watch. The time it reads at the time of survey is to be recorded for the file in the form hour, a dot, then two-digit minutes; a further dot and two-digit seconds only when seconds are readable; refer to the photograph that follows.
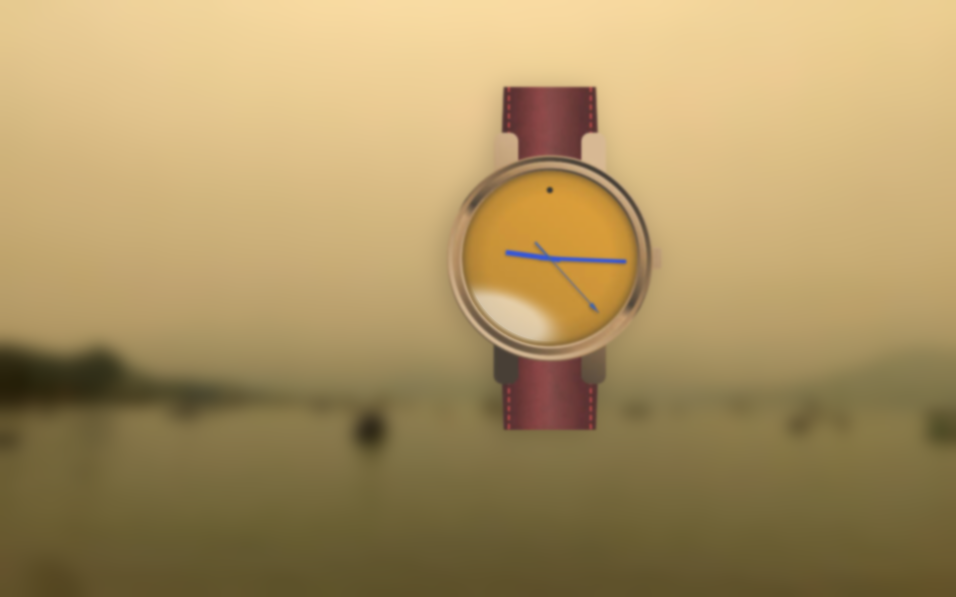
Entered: 9.15.23
